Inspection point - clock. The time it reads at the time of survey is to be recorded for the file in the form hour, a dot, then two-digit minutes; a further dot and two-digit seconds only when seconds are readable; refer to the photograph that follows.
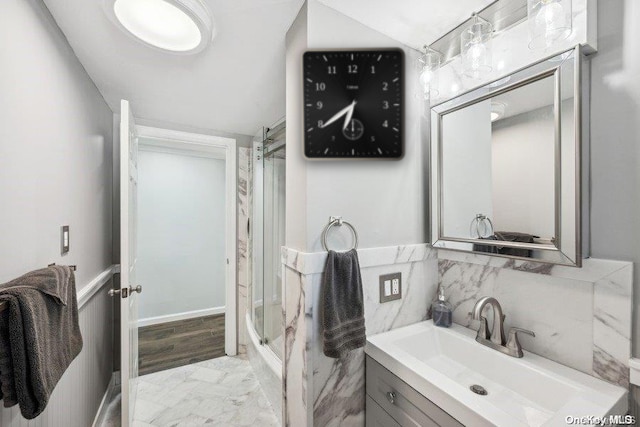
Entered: 6.39
